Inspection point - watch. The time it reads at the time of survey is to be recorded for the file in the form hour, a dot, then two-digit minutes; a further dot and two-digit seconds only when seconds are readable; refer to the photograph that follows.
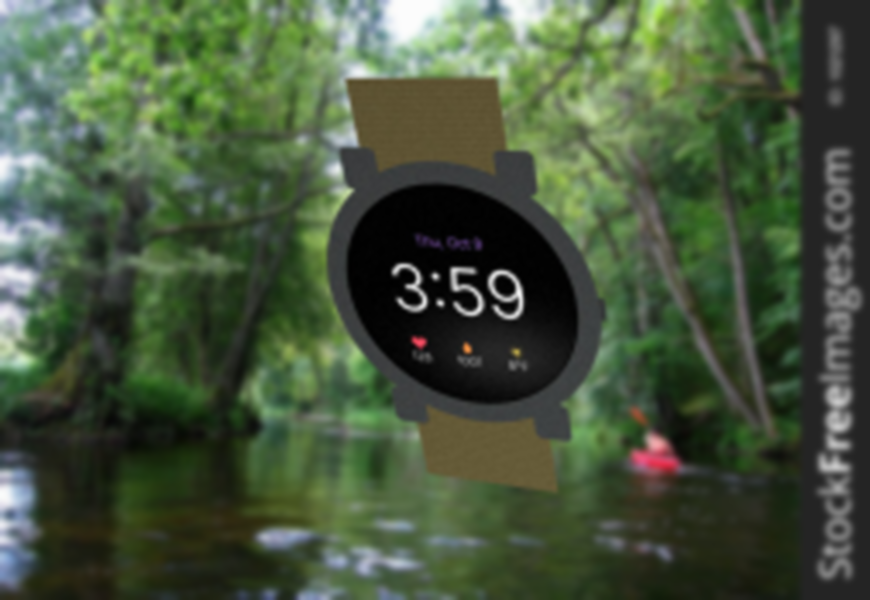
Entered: 3.59
